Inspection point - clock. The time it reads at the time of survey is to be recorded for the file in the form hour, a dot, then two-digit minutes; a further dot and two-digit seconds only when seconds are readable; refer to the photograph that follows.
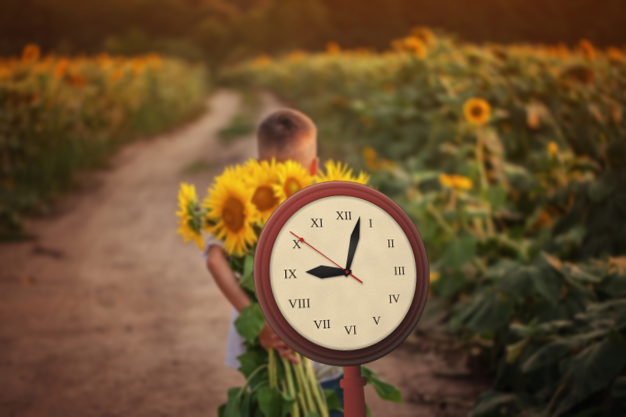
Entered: 9.02.51
